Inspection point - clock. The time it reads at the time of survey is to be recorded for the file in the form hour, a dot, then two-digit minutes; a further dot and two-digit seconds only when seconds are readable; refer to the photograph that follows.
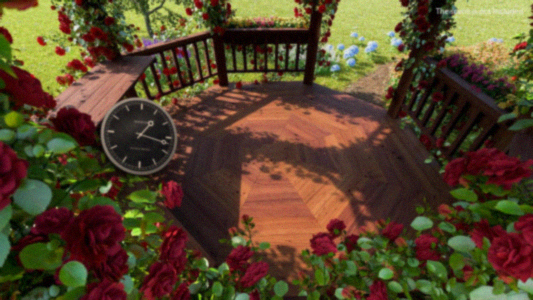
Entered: 1.17
